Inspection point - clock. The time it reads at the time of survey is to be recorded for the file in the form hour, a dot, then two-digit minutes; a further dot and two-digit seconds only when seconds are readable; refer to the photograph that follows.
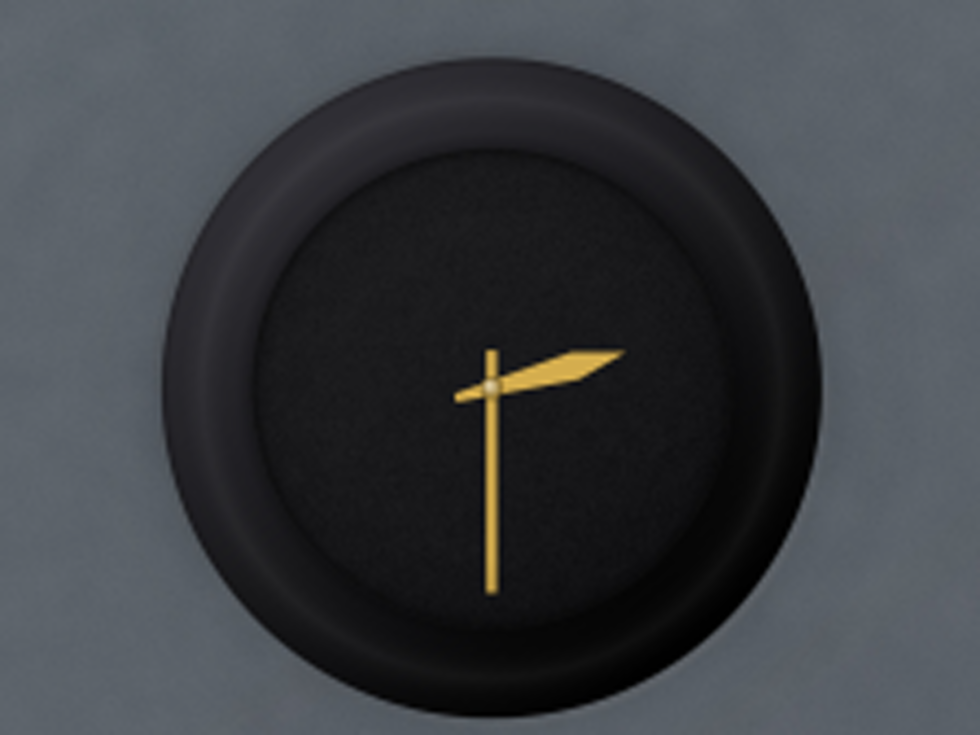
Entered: 2.30
